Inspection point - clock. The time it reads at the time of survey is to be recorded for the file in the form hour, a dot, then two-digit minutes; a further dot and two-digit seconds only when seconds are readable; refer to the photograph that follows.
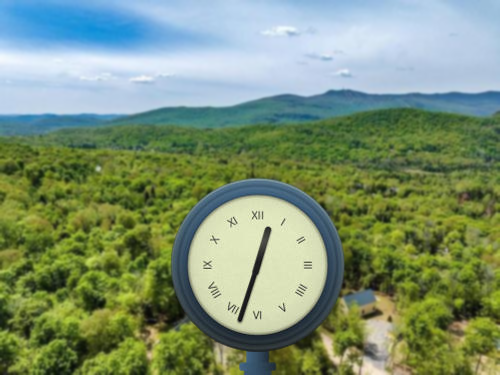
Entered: 12.33
